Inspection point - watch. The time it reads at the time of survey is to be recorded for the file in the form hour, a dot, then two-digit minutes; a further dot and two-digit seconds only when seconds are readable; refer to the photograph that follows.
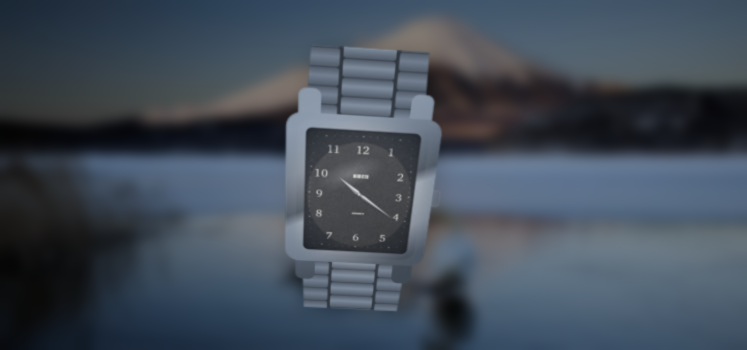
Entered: 10.21
